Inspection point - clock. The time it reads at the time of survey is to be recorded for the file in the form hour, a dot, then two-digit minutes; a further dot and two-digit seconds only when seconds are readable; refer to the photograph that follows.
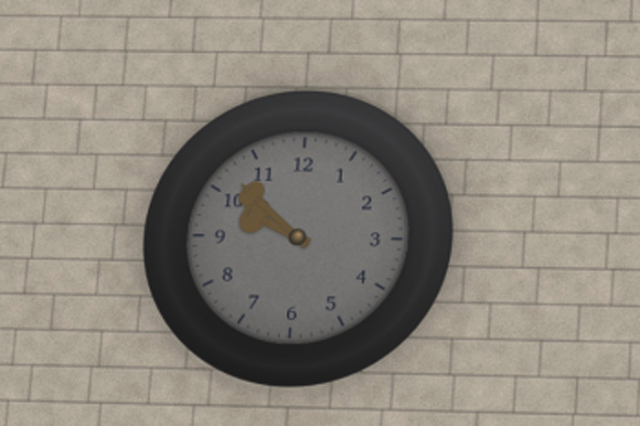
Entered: 9.52
